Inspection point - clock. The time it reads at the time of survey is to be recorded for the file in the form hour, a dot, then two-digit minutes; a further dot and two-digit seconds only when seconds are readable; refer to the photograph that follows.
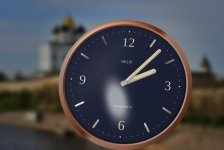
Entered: 2.07
